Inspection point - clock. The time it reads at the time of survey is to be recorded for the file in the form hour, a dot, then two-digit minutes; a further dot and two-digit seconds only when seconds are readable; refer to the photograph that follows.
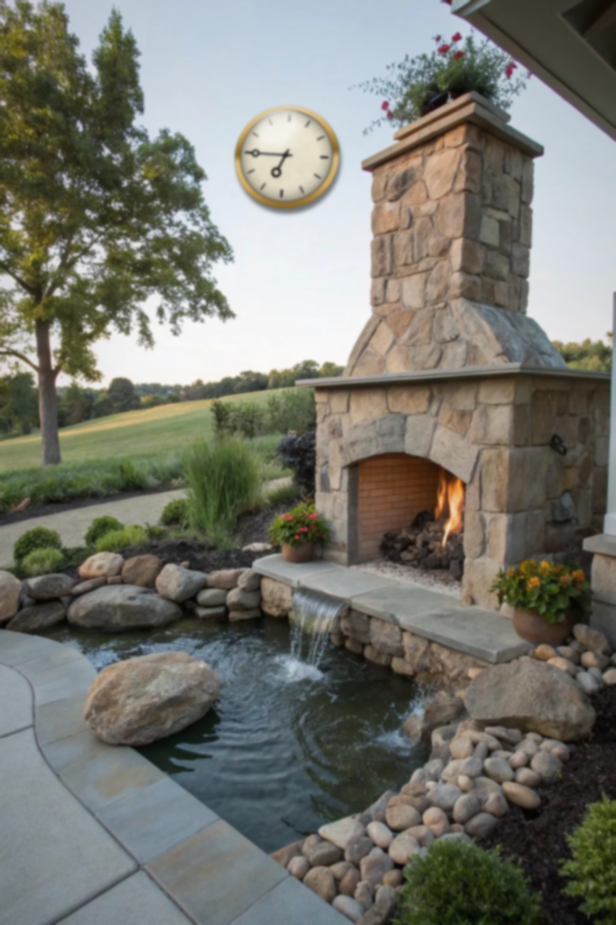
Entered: 6.45
